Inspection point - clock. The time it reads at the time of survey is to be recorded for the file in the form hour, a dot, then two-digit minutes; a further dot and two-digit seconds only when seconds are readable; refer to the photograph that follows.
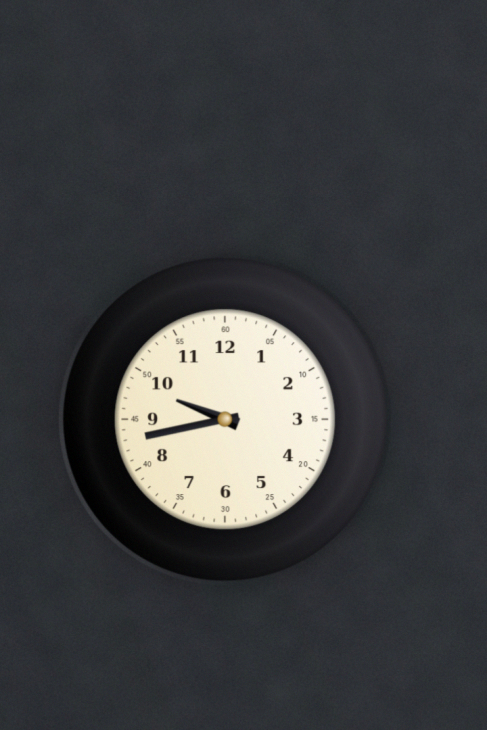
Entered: 9.43
